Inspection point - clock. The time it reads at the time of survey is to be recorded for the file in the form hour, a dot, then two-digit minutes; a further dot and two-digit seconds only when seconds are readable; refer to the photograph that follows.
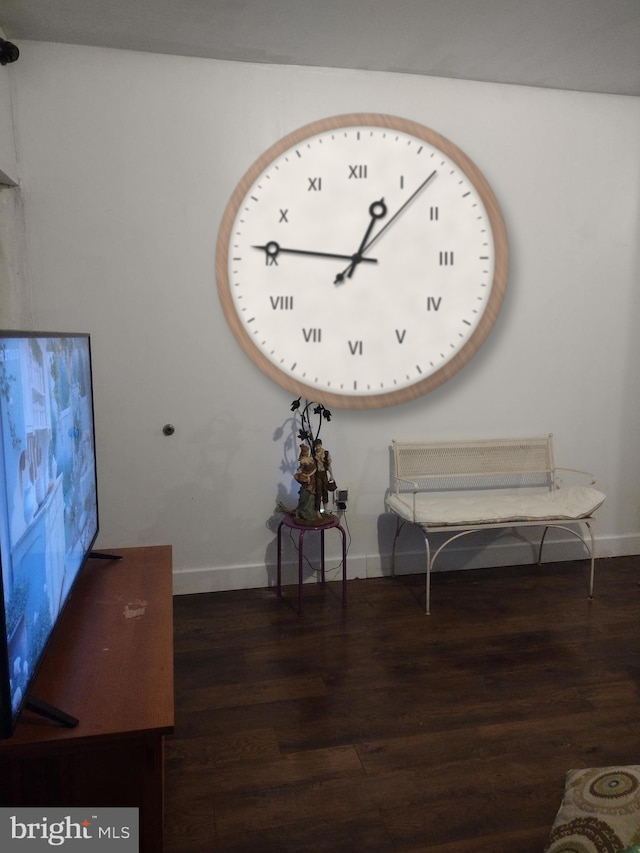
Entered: 12.46.07
